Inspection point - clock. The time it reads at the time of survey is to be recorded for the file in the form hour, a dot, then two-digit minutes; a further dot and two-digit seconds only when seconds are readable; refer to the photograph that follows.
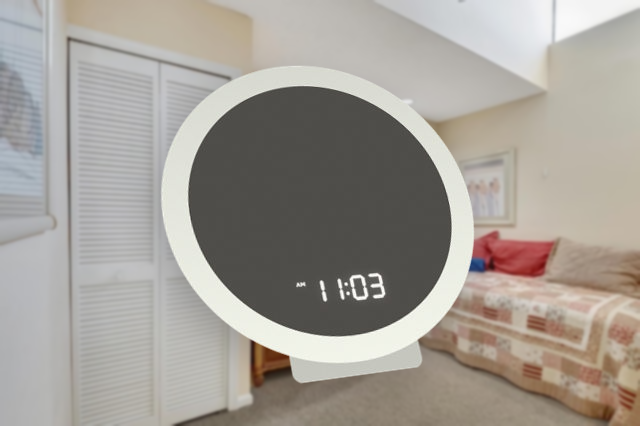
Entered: 11.03
